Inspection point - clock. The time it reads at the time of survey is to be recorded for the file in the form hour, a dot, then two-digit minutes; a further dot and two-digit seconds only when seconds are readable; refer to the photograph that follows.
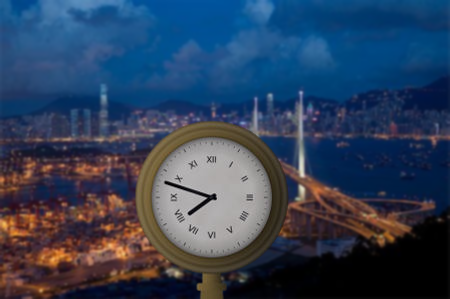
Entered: 7.48
